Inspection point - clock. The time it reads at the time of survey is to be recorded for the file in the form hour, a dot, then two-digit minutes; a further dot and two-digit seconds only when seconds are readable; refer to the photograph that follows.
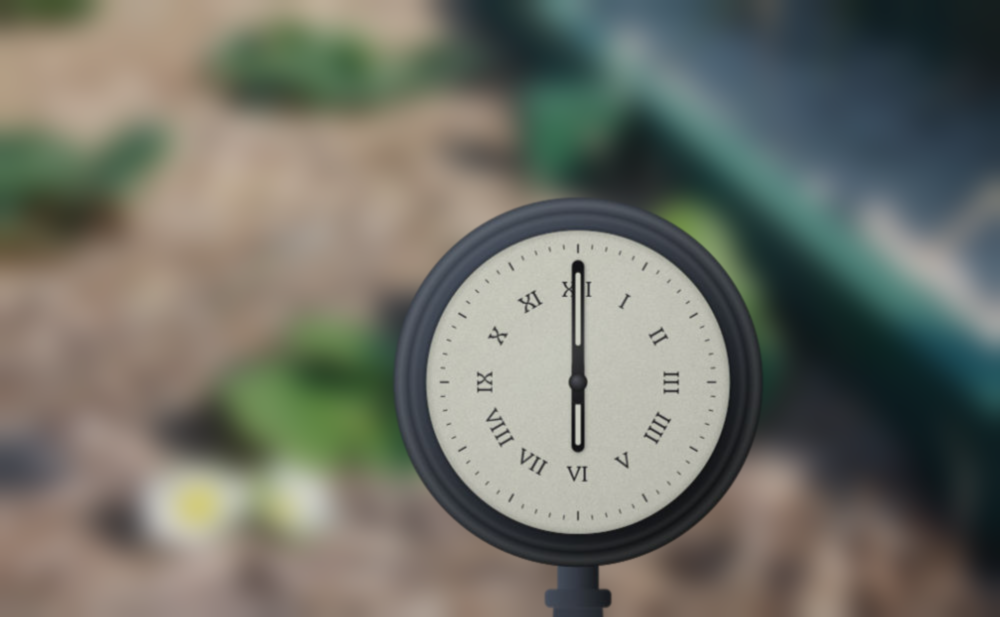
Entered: 6.00
